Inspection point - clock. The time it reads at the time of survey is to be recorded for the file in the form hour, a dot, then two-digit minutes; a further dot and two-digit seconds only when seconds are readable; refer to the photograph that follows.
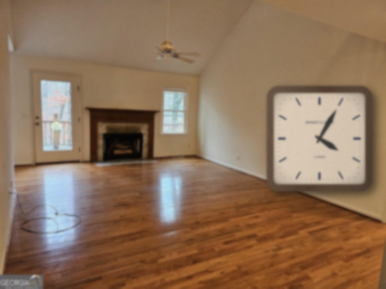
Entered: 4.05
